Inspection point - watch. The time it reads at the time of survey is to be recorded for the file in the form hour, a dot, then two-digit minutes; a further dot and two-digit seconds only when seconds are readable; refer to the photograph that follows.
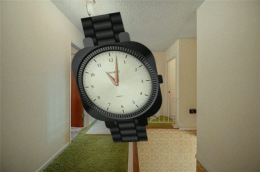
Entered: 11.02
